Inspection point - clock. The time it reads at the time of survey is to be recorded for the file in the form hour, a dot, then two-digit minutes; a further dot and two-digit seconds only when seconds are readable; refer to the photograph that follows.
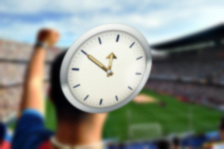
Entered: 11.50
